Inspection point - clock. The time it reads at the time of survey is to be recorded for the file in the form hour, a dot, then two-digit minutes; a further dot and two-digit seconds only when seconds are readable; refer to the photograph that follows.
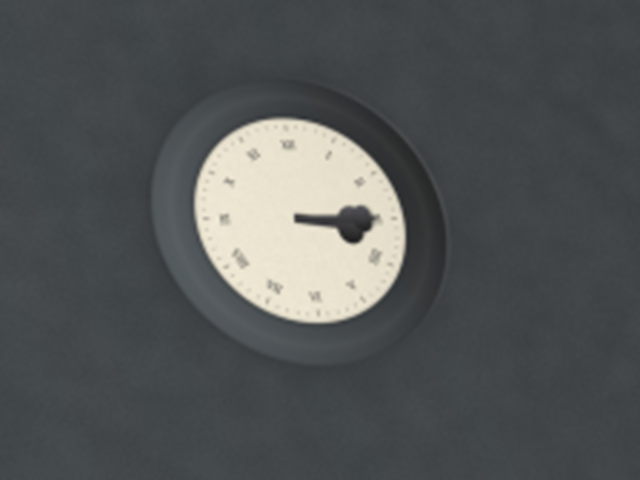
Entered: 3.15
